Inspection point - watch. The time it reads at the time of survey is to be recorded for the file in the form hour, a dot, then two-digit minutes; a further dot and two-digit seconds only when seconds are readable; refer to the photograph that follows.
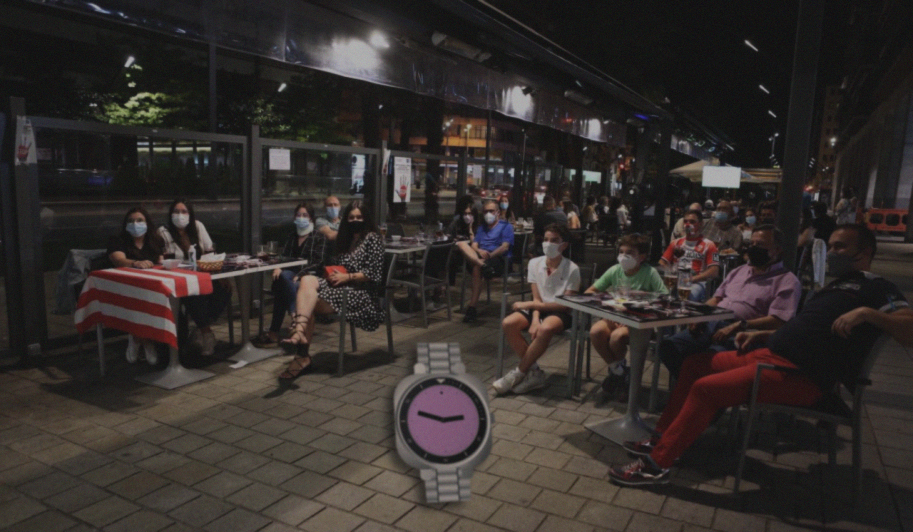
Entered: 2.48
